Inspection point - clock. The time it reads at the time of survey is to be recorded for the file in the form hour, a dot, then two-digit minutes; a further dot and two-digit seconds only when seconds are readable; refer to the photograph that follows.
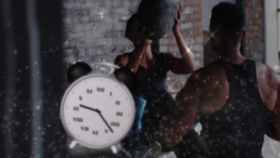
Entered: 9.23
